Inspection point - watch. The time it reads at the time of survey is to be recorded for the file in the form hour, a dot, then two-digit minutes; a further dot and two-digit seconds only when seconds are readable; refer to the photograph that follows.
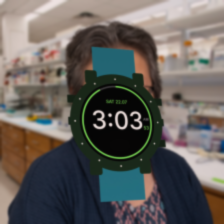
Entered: 3.03
